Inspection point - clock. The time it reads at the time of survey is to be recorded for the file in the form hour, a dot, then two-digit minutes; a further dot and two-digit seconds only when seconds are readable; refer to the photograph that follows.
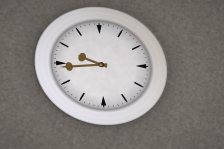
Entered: 9.44
